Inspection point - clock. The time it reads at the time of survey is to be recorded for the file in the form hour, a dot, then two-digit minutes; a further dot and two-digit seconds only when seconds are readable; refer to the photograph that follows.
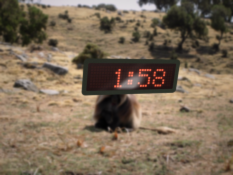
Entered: 1.58
